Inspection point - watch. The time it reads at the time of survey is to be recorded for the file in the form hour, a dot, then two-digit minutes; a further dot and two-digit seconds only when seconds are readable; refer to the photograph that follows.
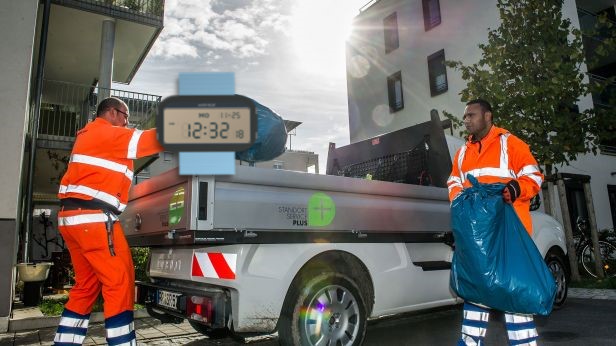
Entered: 12.32
